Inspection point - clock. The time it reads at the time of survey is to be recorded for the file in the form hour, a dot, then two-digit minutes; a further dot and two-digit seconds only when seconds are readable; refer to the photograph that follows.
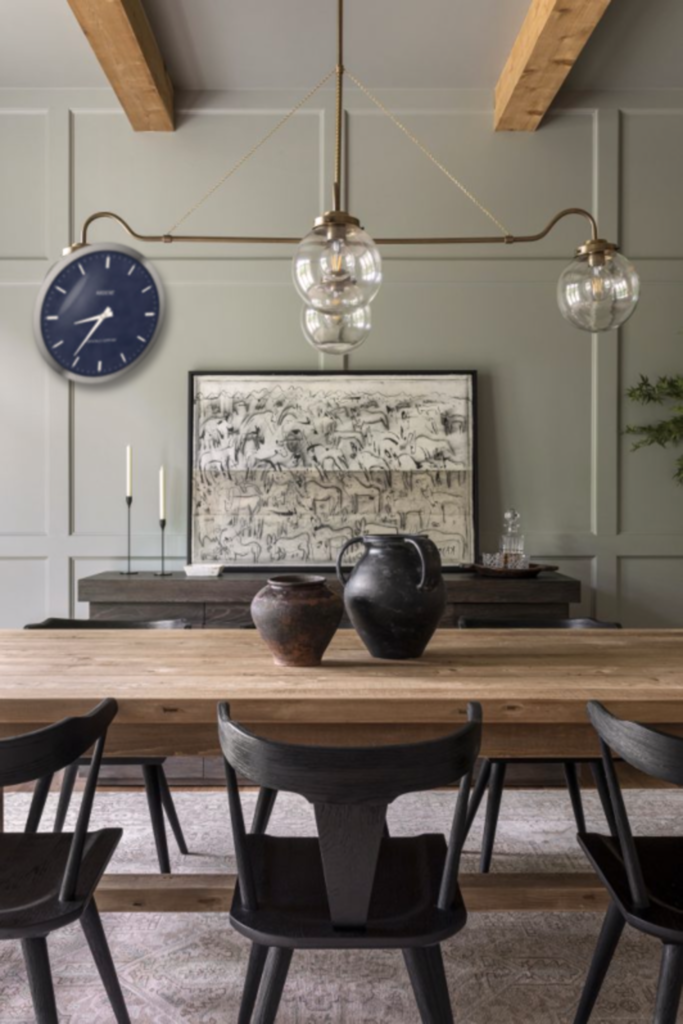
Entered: 8.36
